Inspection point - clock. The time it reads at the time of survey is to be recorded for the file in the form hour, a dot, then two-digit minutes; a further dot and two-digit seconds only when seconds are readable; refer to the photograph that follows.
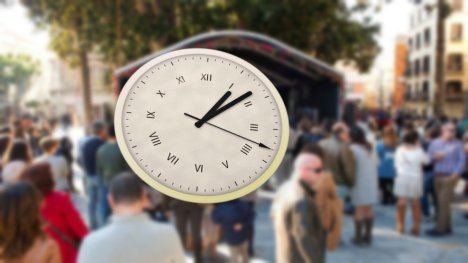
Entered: 1.08.18
